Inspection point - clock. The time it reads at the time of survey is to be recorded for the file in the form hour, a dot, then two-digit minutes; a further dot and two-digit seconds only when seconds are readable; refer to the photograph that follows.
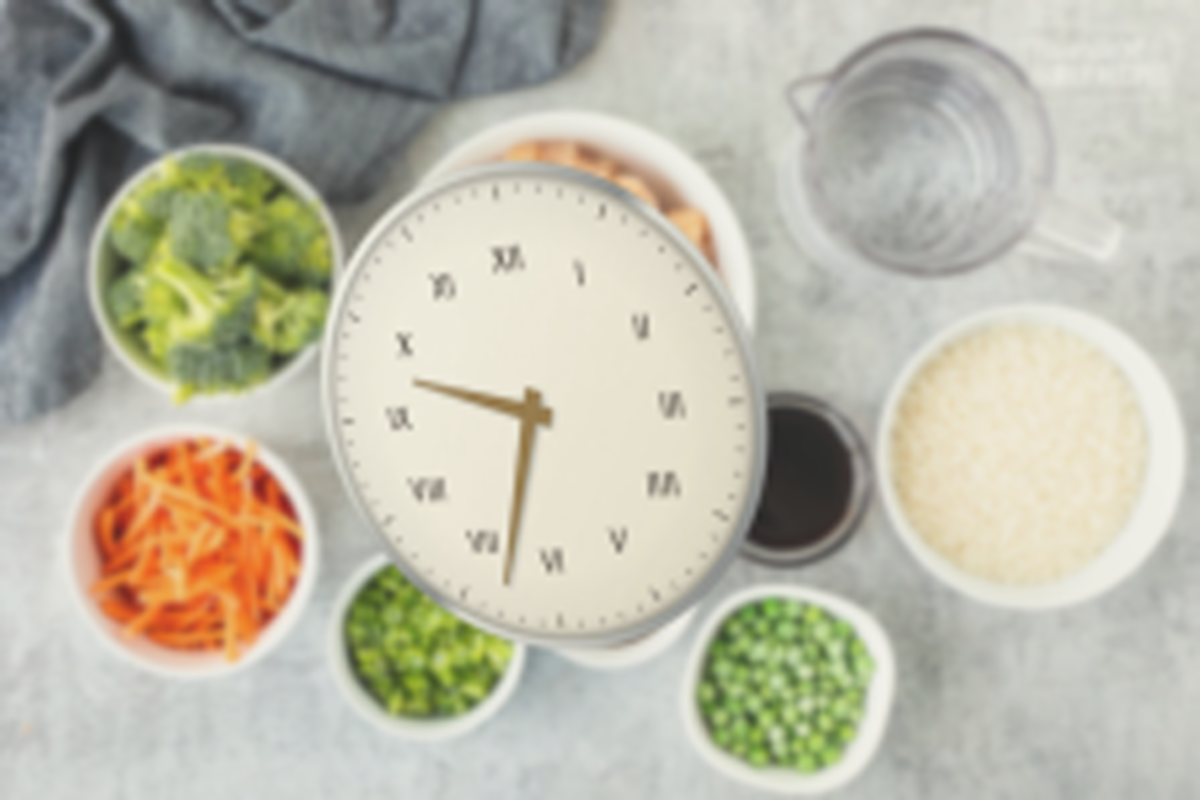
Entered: 9.33
